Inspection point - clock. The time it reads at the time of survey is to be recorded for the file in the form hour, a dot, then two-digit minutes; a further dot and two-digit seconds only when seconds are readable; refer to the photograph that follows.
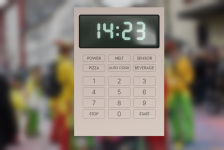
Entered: 14.23
